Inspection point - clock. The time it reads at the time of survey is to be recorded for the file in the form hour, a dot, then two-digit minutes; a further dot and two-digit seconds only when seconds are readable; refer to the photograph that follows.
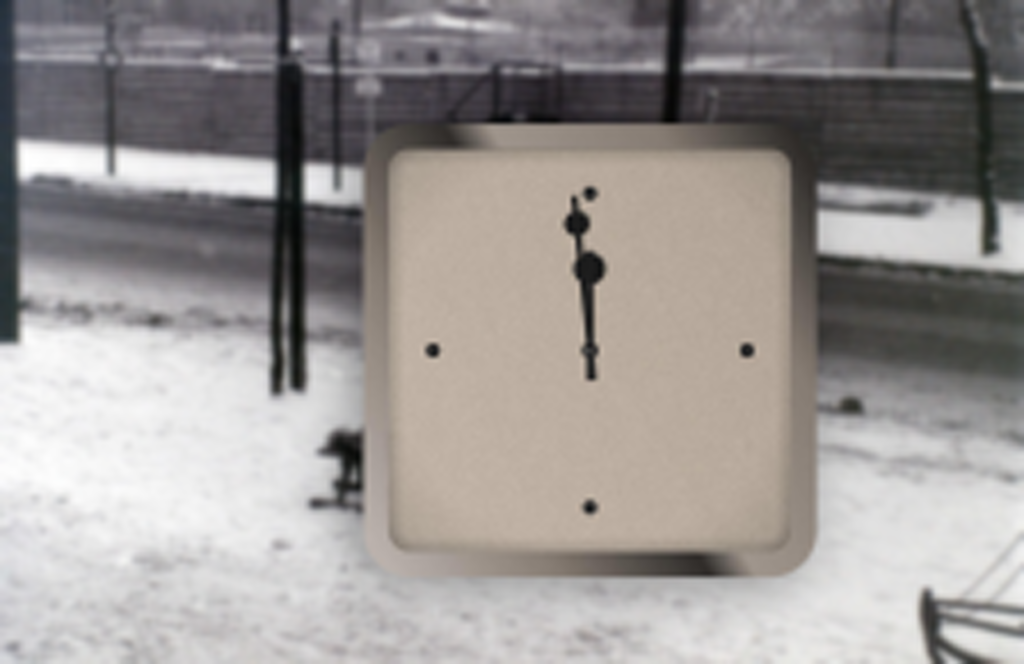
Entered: 11.59
